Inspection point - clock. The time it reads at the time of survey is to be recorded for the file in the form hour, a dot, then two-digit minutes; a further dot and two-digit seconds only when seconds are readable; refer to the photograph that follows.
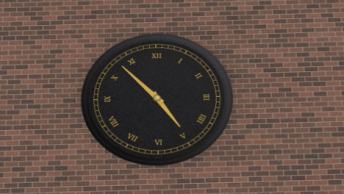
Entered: 4.53
